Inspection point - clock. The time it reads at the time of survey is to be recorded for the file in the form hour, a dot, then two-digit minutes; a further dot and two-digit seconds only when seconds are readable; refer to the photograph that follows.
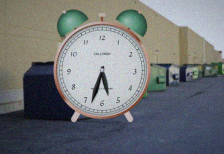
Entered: 5.33
